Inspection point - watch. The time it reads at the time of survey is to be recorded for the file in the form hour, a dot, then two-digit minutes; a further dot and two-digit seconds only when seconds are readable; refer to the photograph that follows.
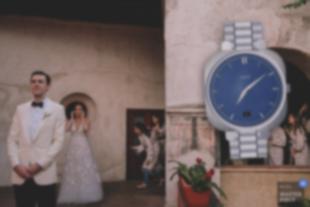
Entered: 7.09
